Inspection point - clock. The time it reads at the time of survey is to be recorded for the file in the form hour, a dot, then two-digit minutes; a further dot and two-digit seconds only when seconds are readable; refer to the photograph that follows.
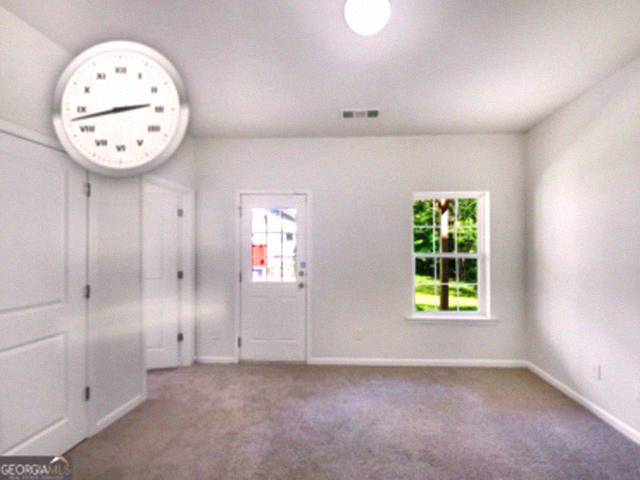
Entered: 2.43
